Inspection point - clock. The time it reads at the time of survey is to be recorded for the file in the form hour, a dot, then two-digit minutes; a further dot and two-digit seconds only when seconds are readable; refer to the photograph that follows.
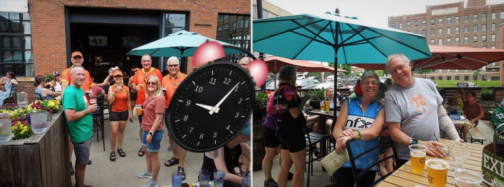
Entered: 9.04
